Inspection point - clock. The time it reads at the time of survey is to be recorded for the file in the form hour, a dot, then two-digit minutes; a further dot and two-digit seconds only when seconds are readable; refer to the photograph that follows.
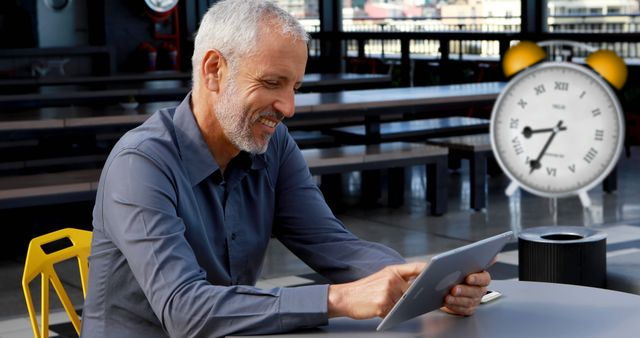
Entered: 8.34
